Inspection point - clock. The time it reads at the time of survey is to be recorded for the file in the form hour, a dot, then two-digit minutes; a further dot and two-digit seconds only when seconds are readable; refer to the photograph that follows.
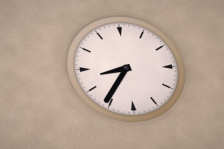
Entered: 8.36
